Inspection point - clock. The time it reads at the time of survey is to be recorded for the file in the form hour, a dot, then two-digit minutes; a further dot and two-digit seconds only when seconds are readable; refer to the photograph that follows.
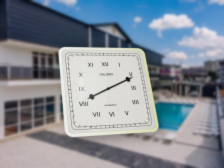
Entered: 8.11
